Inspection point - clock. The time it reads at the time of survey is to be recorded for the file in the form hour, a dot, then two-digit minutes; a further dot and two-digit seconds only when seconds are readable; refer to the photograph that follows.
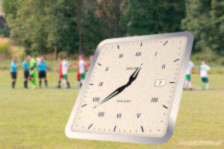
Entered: 12.38
